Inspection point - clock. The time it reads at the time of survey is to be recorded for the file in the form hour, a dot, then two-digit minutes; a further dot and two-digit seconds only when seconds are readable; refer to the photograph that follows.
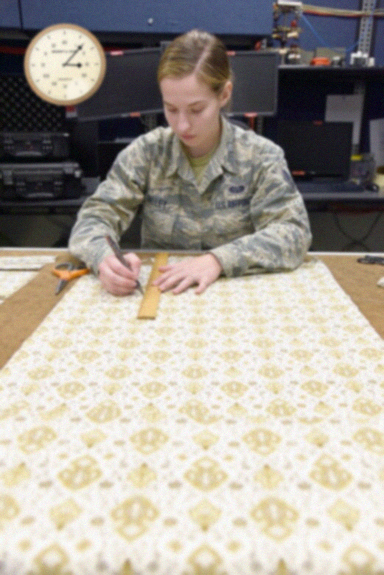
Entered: 3.07
